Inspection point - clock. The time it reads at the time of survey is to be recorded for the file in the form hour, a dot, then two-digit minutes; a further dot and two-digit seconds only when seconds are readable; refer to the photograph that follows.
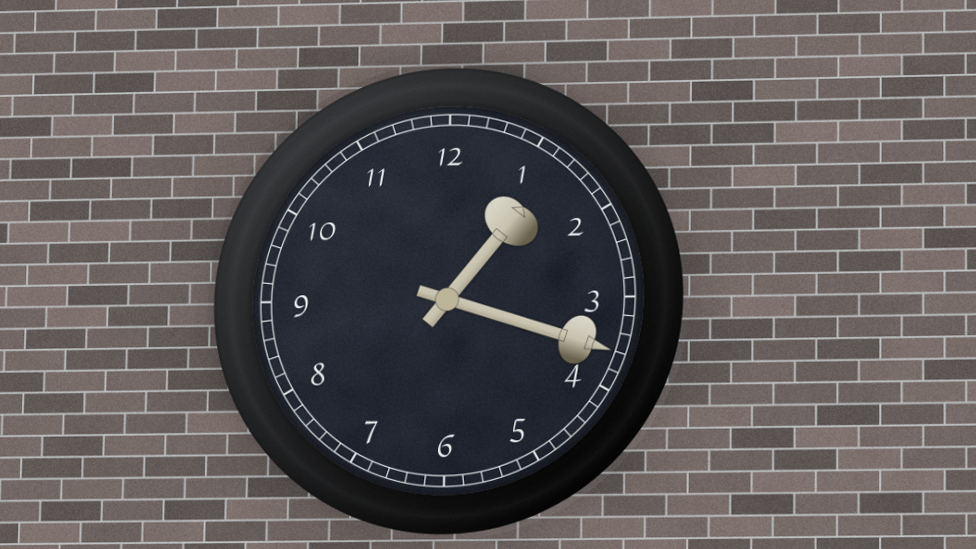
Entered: 1.18
